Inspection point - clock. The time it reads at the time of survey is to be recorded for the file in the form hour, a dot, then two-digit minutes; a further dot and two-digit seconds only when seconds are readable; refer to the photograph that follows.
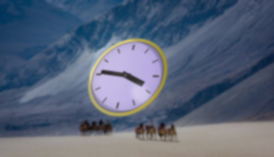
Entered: 3.46
